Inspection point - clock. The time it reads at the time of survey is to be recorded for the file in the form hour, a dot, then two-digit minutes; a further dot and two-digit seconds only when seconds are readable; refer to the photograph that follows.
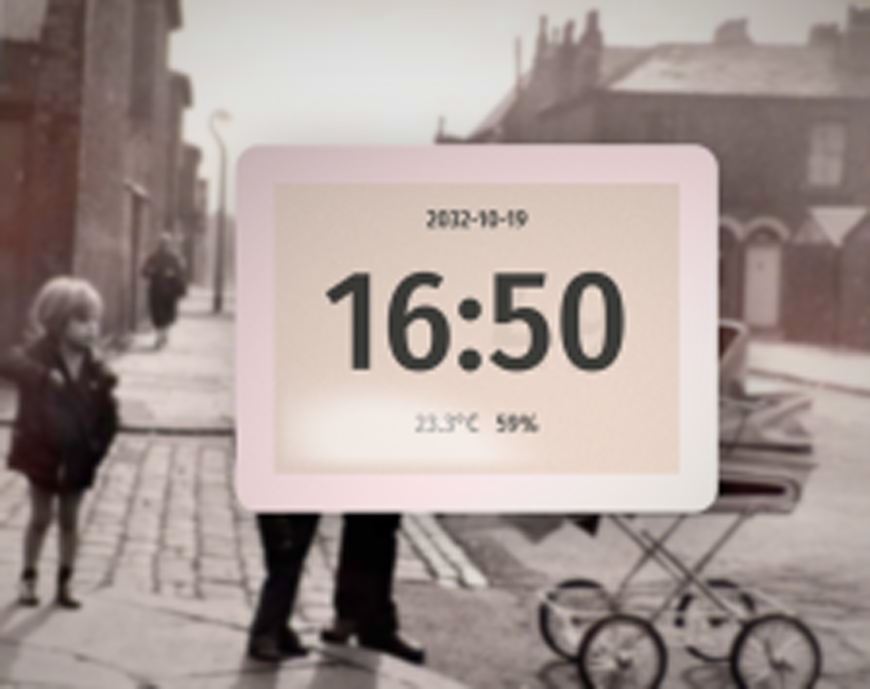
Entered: 16.50
